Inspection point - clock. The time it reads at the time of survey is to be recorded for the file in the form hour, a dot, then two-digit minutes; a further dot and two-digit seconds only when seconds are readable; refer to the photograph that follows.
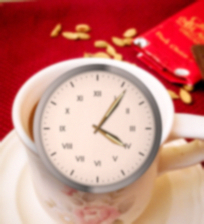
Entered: 4.06
